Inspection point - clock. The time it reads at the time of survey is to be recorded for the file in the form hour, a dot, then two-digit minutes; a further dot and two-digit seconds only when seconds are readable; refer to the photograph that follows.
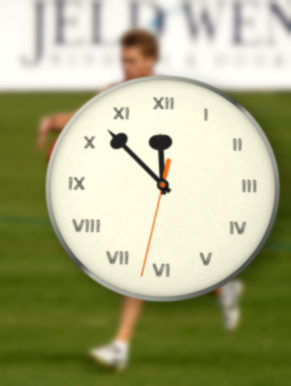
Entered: 11.52.32
